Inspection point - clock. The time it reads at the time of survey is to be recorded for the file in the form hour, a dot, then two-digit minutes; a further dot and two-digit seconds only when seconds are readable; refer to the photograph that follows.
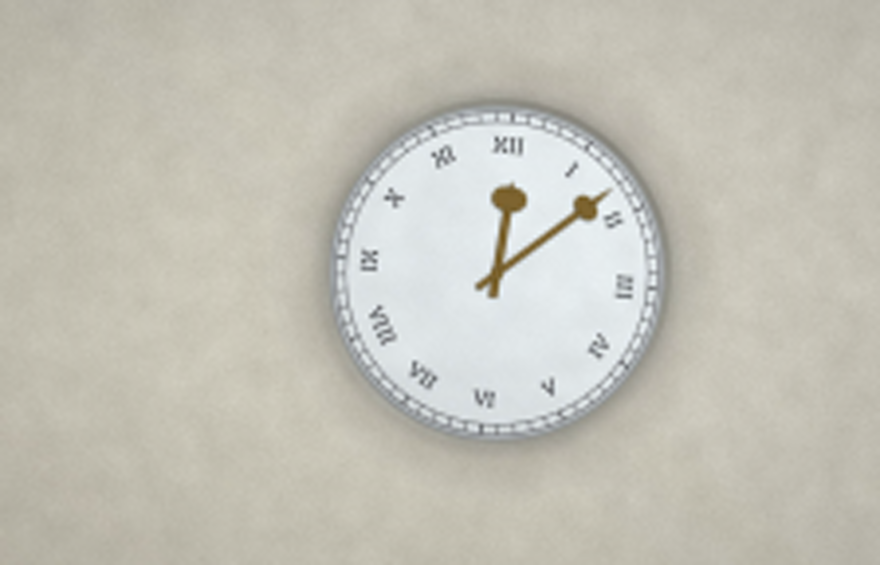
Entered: 12.08
